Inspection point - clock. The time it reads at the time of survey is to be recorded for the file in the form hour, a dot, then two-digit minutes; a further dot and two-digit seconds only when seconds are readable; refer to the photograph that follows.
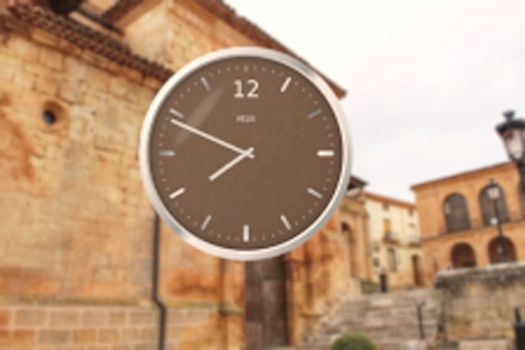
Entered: 7.49
